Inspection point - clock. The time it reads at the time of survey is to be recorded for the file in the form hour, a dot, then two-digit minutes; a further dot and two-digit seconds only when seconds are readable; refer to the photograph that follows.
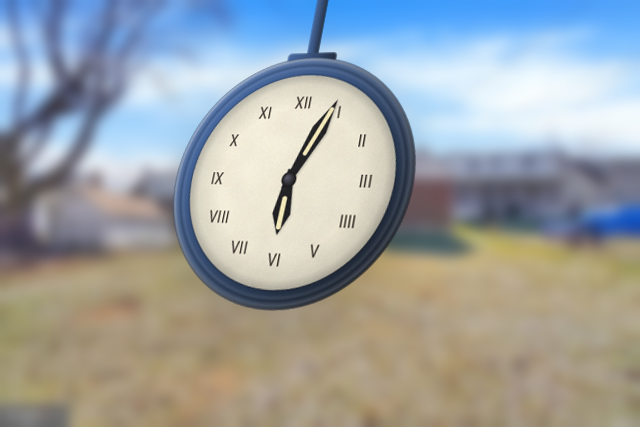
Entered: 6.04
